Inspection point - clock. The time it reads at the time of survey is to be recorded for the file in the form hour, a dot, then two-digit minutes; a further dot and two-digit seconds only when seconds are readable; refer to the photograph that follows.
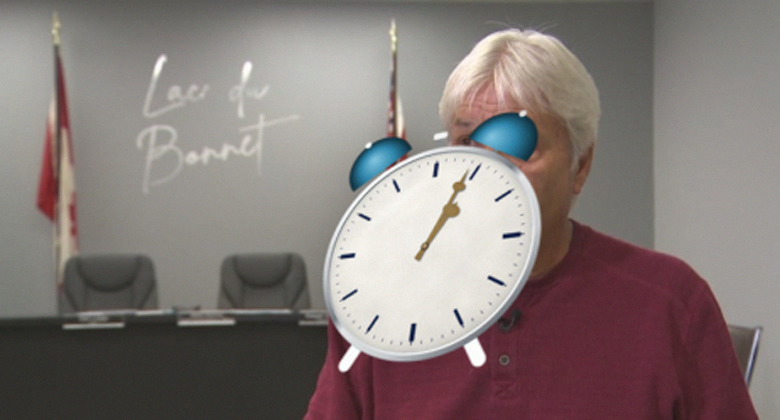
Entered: 1.04
